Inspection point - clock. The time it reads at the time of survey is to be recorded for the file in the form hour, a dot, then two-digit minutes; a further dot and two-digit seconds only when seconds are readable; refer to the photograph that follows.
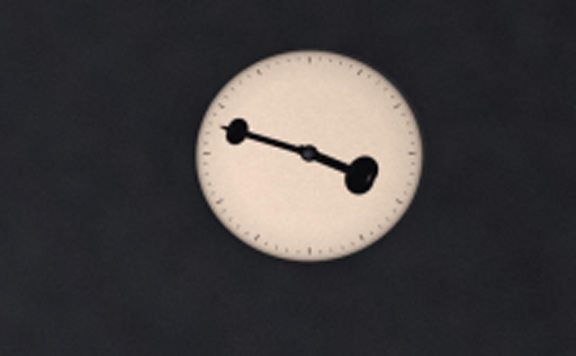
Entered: 3.48
